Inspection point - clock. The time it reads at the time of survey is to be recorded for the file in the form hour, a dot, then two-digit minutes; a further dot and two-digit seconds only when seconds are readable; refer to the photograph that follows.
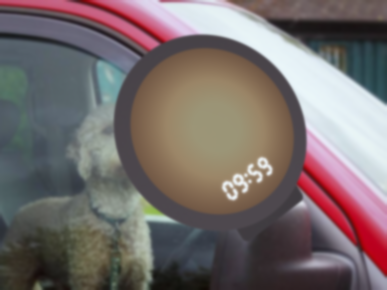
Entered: 9.59
